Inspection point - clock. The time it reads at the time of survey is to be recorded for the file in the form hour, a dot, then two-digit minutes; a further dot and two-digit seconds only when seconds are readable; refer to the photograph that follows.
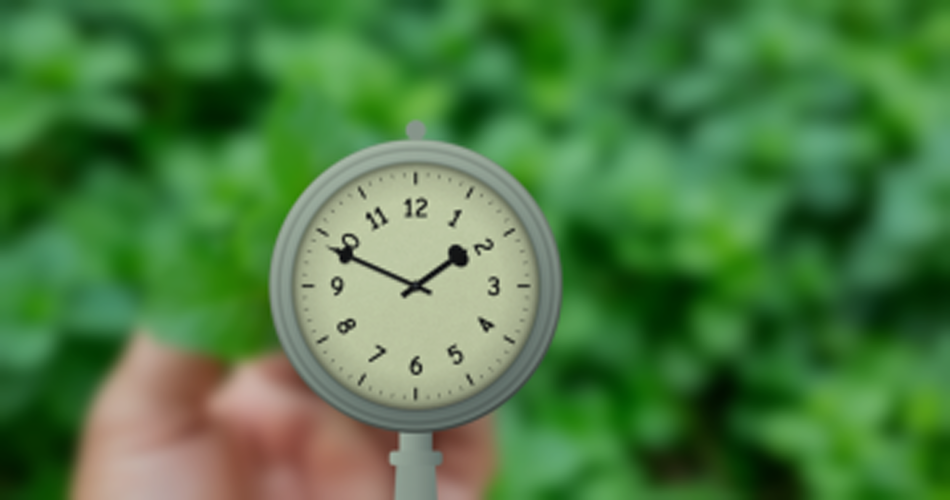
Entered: 1.49
